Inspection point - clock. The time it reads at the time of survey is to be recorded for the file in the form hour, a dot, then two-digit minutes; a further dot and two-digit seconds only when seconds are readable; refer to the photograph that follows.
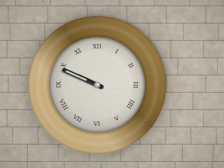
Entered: 9.49
